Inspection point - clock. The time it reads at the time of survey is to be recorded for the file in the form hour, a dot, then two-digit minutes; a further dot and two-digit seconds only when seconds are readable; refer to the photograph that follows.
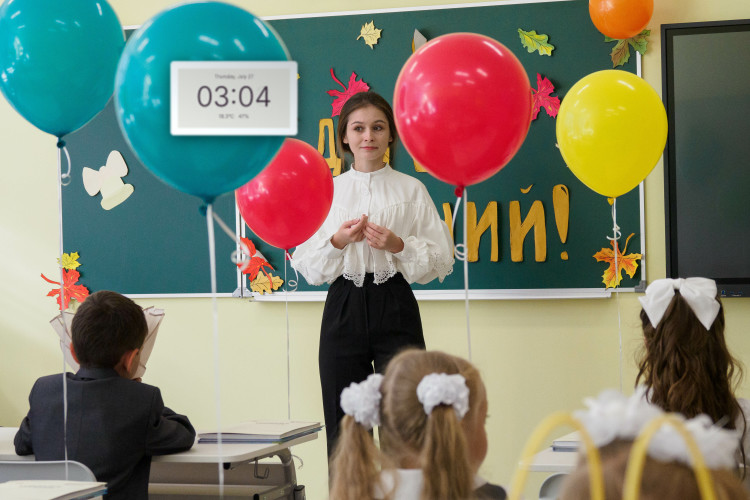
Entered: 3.04
